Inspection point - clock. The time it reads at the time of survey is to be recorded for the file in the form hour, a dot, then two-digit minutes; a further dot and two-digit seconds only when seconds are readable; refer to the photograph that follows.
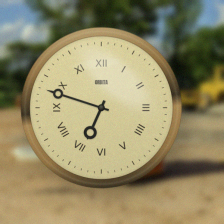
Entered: 6.48
